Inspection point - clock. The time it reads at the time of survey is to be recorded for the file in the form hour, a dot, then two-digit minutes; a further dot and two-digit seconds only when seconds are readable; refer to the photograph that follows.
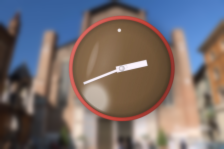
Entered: 2.42
